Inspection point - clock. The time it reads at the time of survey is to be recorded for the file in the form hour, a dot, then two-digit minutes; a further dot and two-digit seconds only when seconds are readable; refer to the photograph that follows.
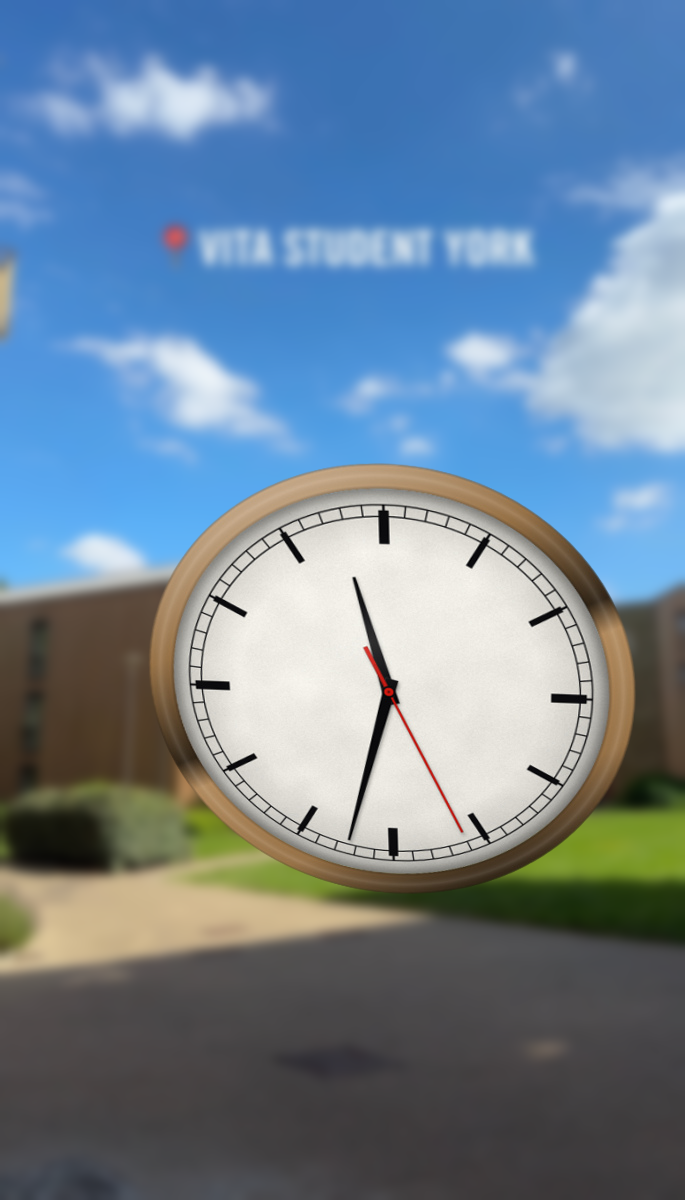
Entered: 11.32.26
